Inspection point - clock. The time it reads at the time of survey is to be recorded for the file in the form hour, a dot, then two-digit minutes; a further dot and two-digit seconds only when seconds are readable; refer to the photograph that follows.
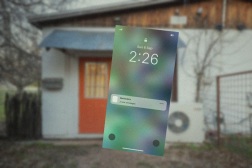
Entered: 2.26
